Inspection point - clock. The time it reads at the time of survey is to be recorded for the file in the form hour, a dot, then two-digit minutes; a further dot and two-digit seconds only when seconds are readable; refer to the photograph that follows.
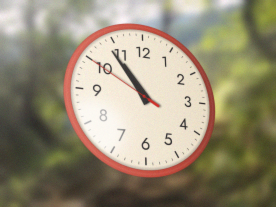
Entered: 10.53.50
